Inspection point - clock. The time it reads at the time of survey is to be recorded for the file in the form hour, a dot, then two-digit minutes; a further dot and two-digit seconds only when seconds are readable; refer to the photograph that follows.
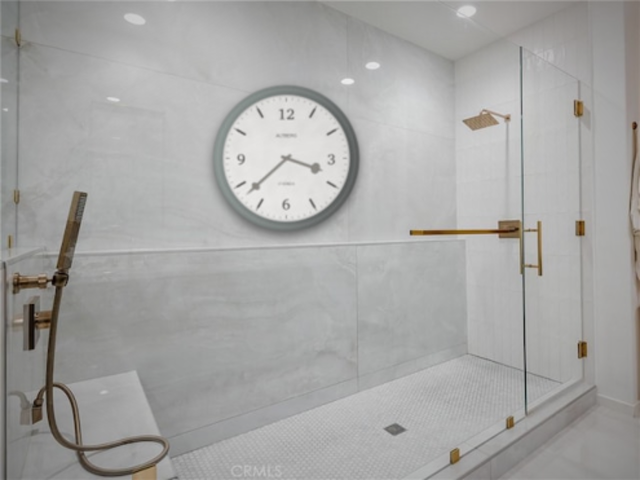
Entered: 3.38
